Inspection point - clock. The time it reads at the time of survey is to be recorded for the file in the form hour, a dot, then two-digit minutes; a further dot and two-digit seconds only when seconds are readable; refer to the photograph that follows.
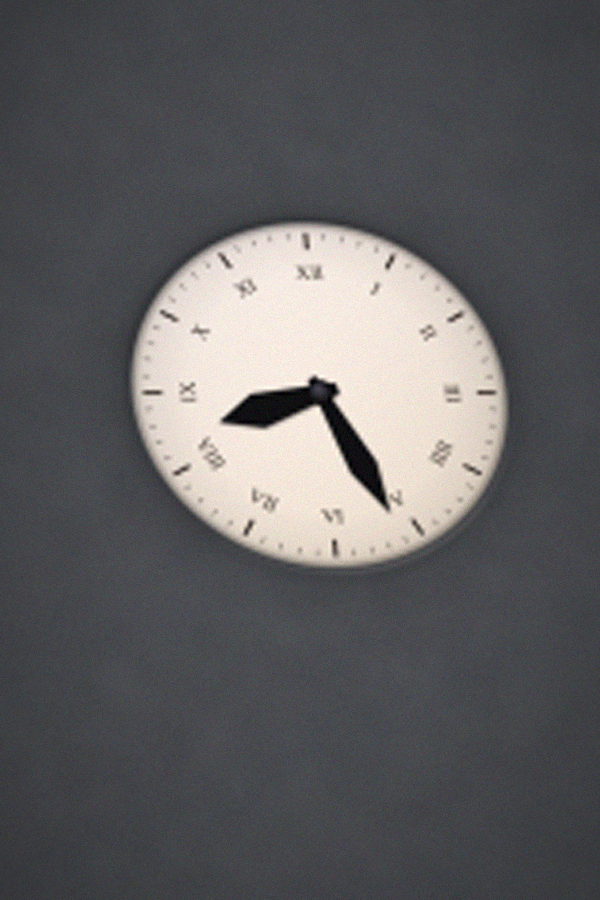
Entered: 8.26
